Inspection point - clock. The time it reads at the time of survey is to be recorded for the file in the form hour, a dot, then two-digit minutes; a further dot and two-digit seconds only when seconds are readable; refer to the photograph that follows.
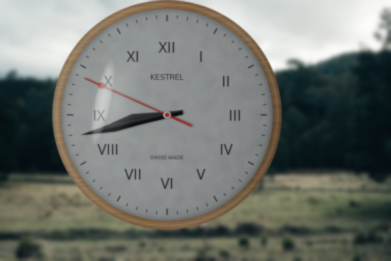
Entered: 8.42.49
